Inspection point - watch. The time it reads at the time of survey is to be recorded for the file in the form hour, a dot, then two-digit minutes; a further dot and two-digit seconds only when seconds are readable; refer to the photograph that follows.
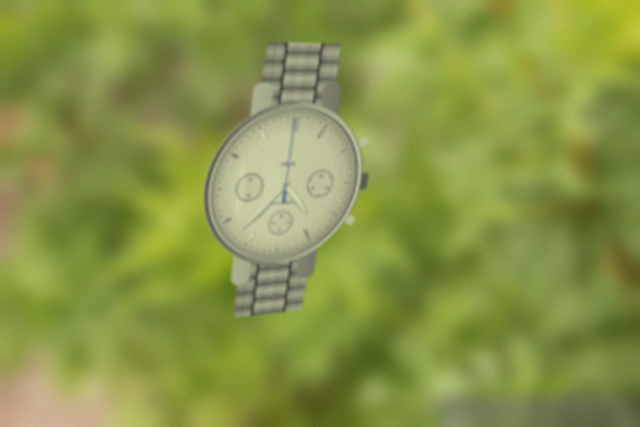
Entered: 4.37
